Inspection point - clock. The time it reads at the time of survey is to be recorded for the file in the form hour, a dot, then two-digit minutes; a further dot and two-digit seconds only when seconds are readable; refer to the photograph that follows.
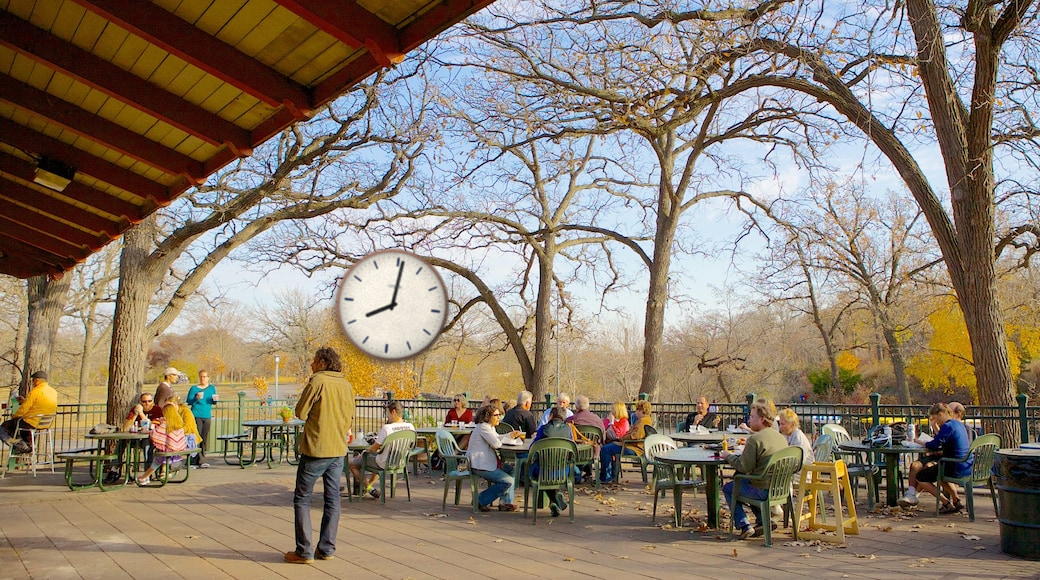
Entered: 8.01
